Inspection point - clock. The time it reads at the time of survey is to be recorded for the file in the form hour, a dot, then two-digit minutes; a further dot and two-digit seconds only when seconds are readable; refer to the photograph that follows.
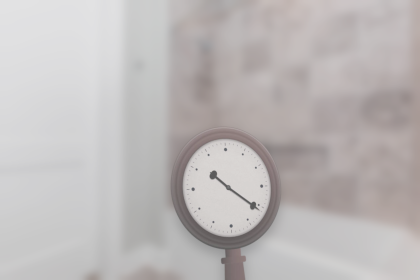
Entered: 10.21
